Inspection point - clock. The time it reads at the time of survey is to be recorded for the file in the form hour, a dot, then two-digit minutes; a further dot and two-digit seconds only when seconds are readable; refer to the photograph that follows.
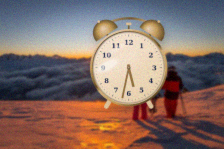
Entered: 5.32
